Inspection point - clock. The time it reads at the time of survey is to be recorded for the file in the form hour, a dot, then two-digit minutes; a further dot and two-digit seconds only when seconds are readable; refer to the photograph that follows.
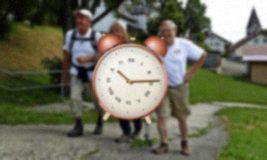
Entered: 10.14
